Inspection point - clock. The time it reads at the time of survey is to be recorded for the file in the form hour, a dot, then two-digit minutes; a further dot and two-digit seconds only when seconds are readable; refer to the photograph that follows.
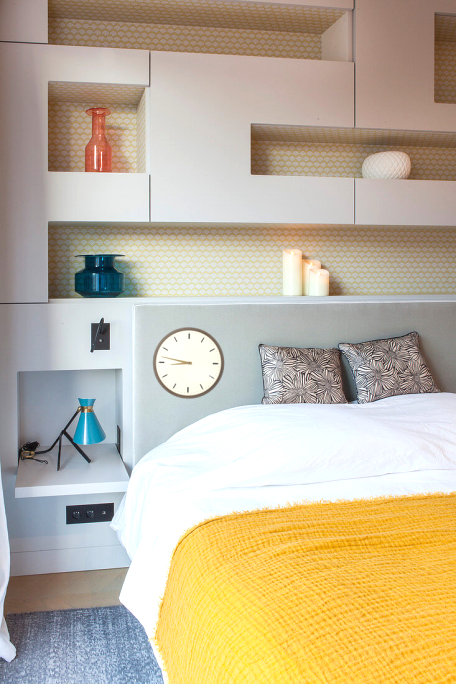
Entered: 8.47
